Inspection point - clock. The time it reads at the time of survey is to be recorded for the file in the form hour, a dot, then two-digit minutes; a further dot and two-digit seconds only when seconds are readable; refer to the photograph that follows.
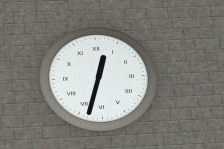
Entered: 12.33
